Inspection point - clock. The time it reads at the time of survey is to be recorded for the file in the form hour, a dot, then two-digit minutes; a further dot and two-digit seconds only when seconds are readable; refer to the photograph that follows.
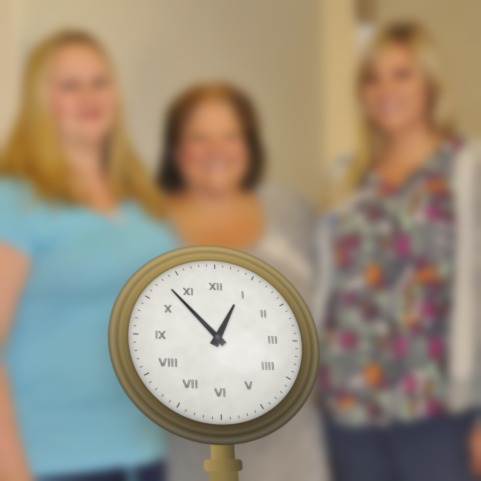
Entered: 12.53
